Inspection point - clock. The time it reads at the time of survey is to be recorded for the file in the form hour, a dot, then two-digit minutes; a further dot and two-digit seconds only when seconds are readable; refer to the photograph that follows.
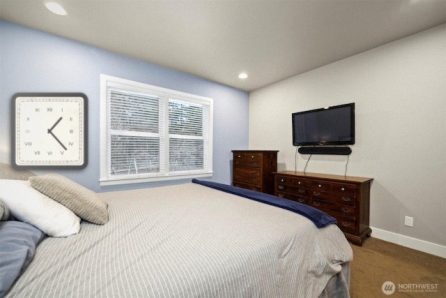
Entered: 1.23
